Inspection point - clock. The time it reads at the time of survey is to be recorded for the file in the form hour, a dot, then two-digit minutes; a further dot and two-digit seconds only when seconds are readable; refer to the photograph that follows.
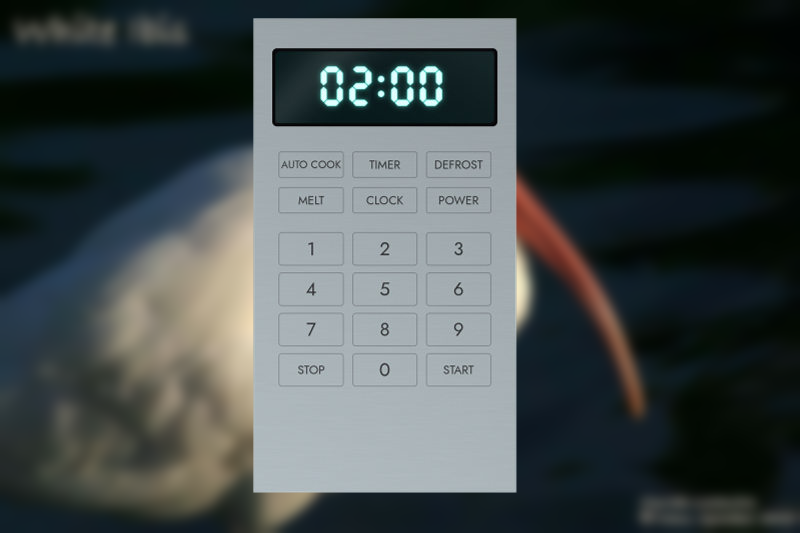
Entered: 2.00
